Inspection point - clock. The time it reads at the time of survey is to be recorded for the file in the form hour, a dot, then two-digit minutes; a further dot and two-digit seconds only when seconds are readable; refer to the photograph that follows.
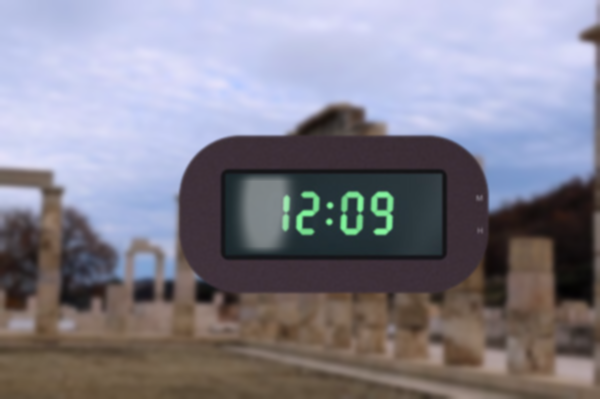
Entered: 12.09
